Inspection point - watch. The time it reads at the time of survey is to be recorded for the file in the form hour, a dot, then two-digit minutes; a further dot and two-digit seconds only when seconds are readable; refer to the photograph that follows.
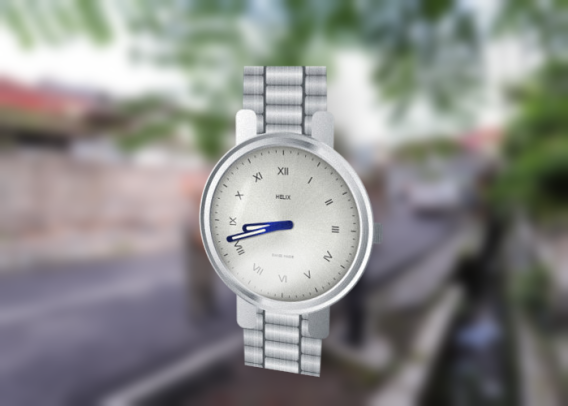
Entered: 8.42
